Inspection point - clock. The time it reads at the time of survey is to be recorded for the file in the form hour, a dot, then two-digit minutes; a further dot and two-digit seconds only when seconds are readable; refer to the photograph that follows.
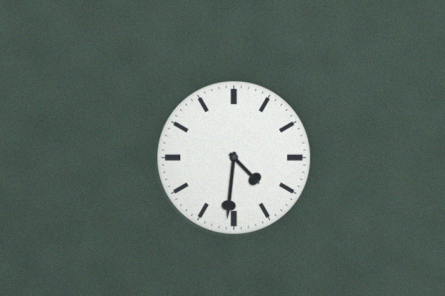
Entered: 4.31
